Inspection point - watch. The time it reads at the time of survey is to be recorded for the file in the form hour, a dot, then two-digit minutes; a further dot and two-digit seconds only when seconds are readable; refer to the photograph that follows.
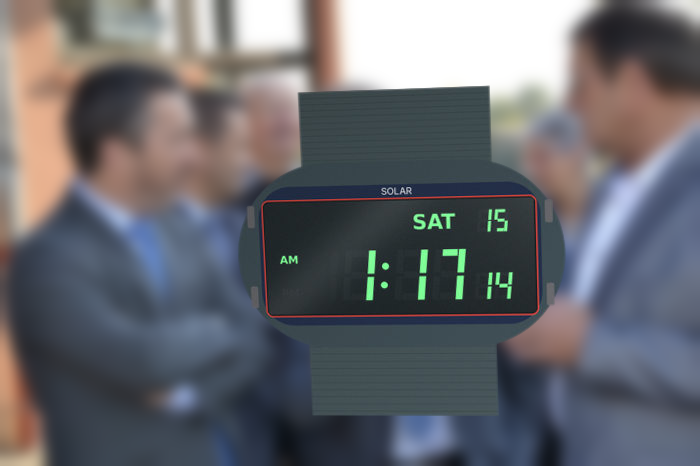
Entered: 1.17.14
